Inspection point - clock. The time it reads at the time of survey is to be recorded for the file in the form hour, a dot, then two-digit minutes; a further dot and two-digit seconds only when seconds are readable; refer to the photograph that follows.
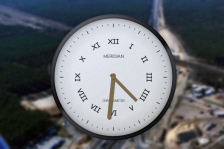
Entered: 4.31
